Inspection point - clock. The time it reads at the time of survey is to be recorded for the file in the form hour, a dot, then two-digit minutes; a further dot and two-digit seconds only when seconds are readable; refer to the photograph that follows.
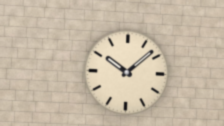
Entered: 10.08
